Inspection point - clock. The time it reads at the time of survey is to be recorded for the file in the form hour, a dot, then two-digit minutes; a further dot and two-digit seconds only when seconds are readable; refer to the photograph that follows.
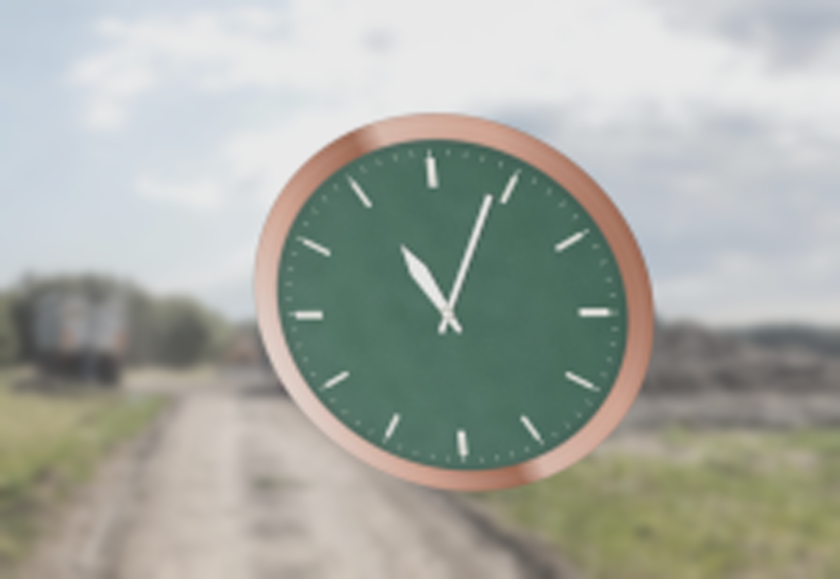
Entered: 11.04
